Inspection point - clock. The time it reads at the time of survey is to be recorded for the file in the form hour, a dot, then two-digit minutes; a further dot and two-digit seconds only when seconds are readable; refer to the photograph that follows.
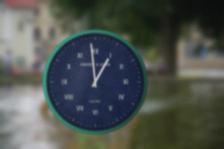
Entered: 12.59
